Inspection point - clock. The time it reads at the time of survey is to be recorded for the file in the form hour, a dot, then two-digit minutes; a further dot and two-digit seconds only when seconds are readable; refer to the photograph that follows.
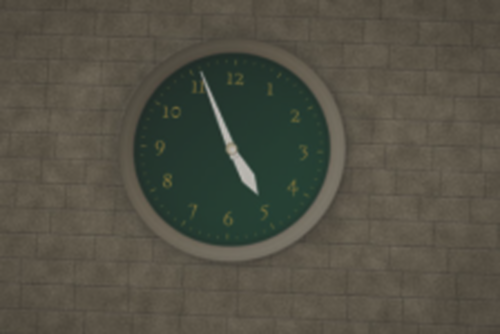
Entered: 4.56
